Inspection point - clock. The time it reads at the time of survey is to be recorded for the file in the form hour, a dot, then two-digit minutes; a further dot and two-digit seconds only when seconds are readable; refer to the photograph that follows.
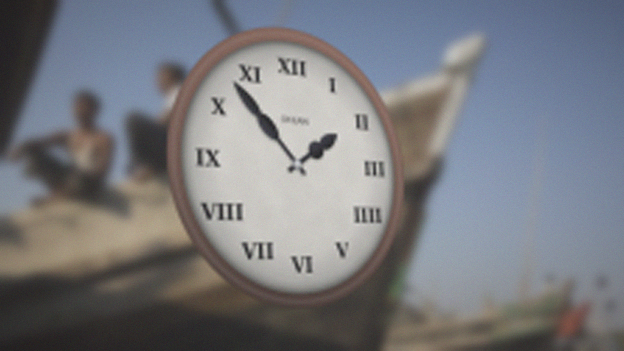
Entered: 1.53
